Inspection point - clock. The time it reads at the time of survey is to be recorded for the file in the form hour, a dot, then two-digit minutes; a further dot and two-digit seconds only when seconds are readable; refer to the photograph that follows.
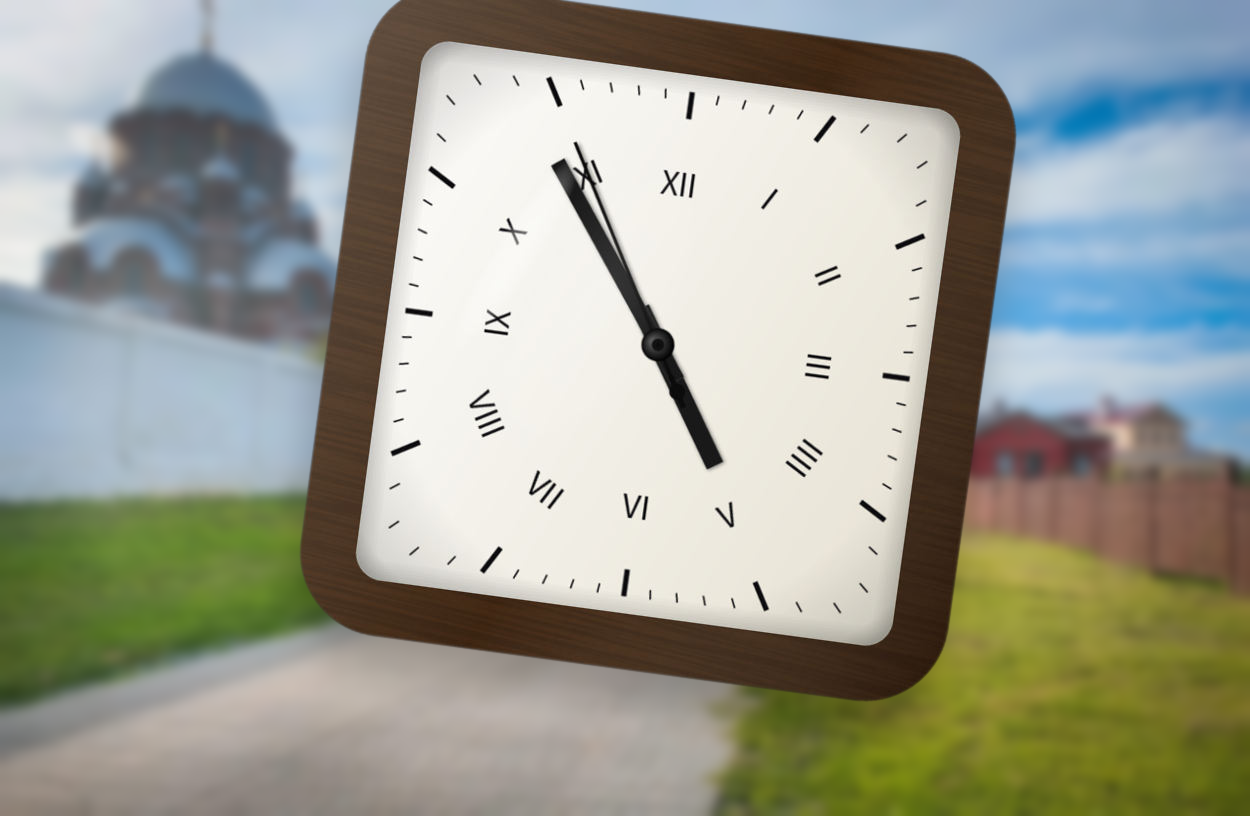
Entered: 4.53.55
